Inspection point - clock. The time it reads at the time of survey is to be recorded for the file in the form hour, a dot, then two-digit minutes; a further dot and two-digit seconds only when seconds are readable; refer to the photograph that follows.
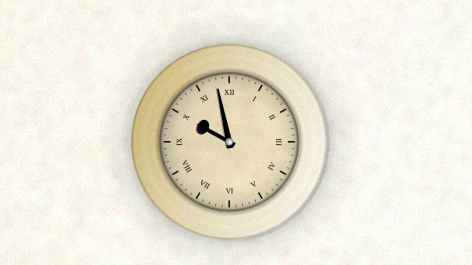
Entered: 9.58
